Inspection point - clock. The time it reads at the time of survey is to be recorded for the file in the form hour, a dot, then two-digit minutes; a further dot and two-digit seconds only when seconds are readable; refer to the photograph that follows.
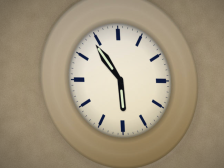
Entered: 5.54
